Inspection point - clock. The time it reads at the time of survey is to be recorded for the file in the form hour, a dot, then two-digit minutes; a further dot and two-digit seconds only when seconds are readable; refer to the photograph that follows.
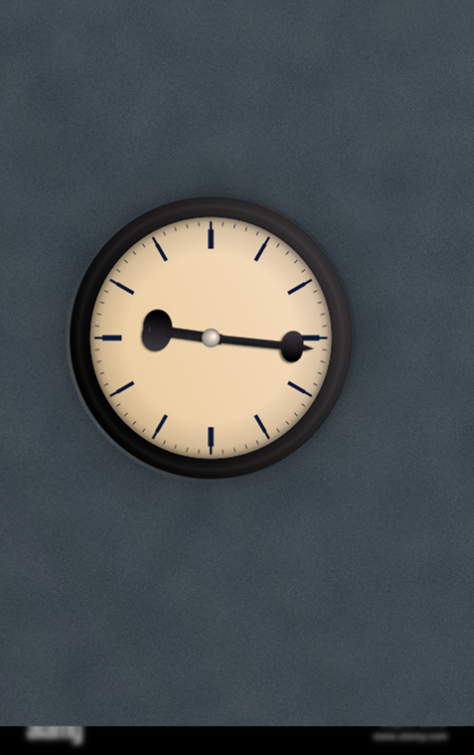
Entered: 9.16
